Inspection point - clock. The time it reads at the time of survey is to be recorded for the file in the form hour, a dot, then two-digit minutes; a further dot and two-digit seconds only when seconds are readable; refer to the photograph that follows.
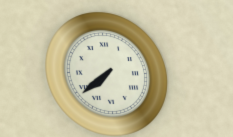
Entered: 7.39
